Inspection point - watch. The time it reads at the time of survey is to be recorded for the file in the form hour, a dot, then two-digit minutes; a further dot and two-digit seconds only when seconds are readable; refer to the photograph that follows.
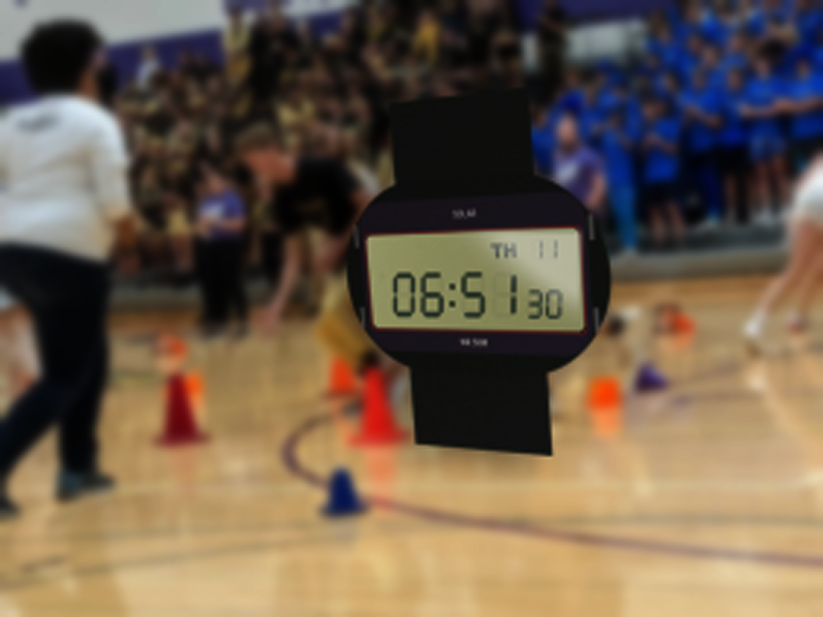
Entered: 6.51.30
